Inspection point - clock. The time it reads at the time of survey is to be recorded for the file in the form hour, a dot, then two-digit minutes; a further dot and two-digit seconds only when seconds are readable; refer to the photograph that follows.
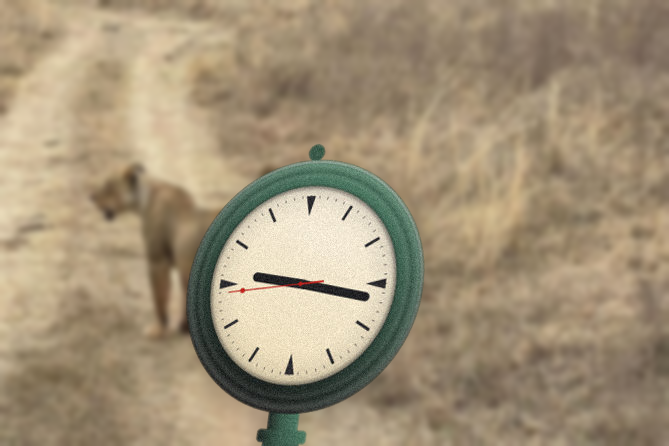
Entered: 9.16.44
